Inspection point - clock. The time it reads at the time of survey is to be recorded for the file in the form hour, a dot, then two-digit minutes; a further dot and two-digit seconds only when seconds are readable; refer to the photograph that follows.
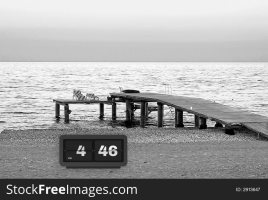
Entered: 4.46
